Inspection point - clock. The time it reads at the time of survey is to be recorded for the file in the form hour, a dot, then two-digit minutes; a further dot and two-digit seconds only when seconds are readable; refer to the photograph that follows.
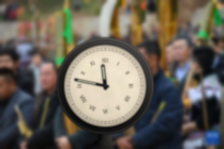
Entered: 11.47
